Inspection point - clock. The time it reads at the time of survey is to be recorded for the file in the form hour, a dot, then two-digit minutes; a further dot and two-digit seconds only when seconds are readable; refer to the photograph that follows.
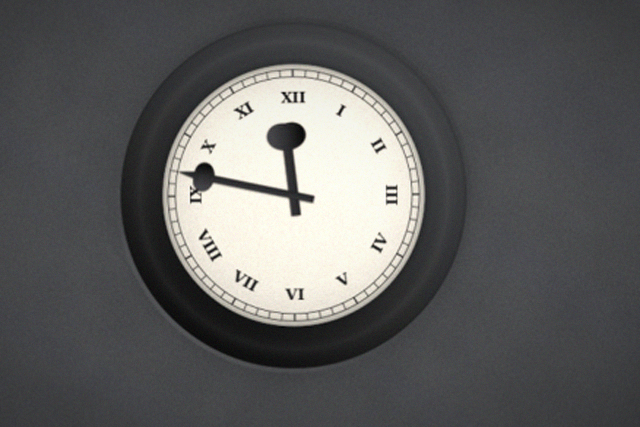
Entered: 11.47
